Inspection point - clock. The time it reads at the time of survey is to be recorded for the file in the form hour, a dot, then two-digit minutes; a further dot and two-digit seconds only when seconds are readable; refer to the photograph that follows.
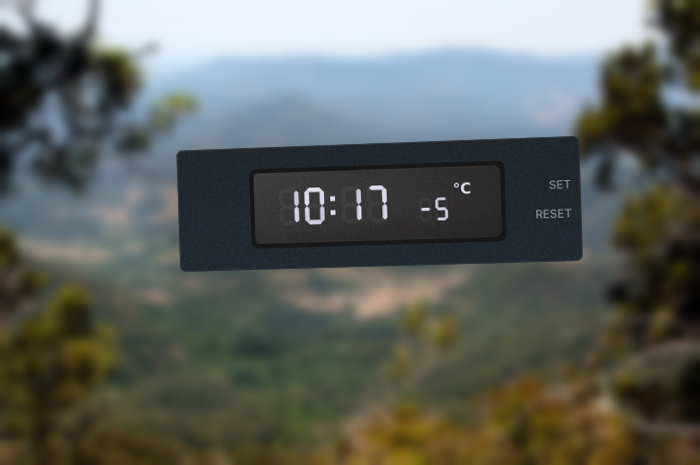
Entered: 10.17
